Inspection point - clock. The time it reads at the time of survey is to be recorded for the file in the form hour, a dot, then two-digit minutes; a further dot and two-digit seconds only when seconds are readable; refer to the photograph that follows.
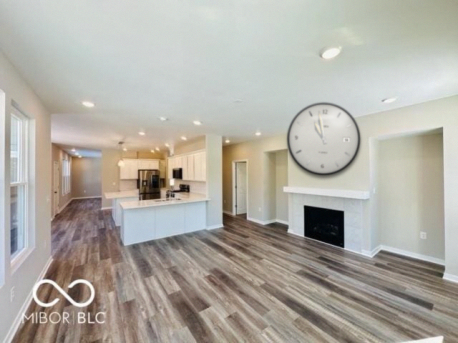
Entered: 10.58
